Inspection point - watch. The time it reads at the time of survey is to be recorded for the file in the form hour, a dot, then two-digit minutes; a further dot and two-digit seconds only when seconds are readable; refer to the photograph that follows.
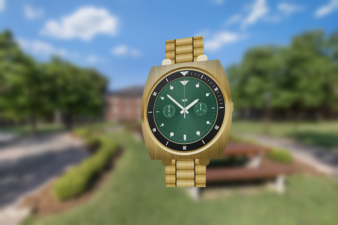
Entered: 1.52
